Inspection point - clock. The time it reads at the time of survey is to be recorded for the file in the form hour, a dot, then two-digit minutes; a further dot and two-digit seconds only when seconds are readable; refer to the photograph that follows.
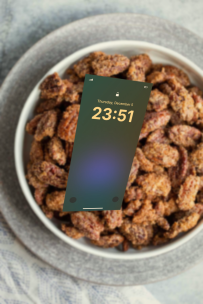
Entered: 23.51
